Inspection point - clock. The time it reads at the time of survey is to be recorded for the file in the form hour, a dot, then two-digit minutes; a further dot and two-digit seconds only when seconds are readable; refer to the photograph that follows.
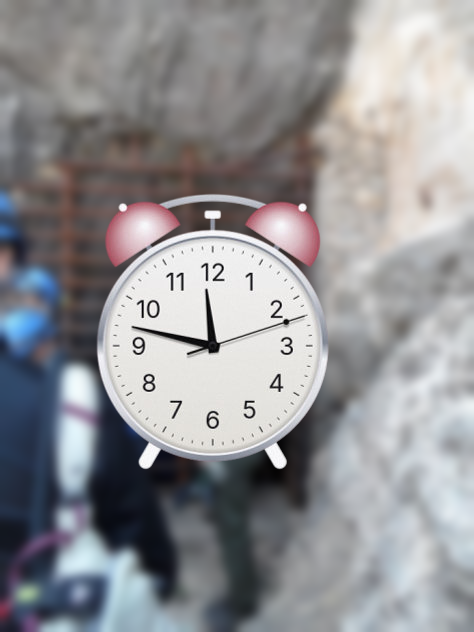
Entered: 11.47.12
